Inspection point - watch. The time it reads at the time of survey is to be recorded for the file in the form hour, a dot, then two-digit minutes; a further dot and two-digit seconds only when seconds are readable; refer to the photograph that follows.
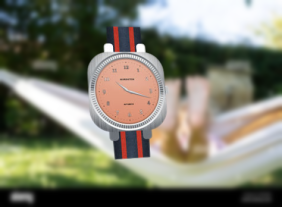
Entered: 10.18
